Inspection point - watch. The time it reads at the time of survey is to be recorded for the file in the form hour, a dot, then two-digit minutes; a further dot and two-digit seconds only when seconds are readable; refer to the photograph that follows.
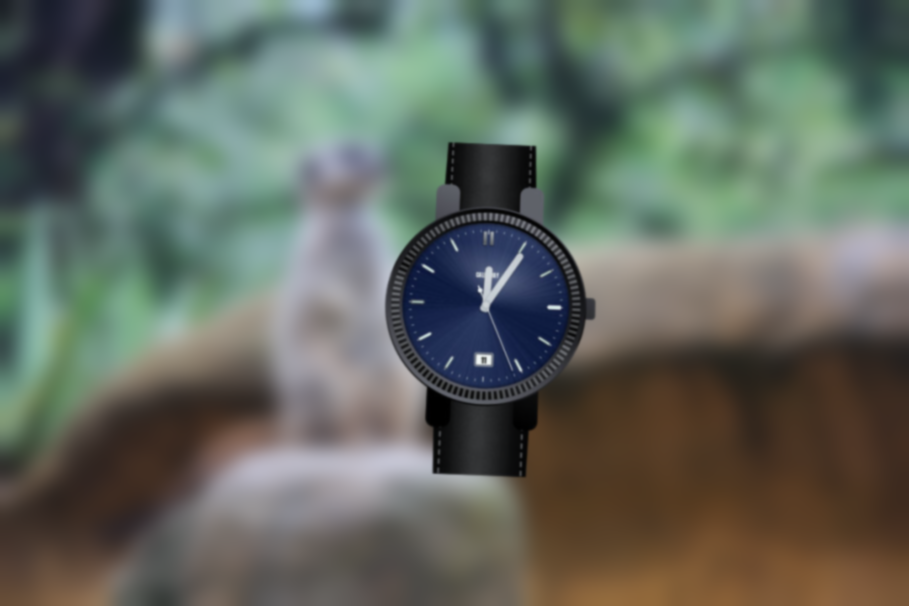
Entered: 12.05.26
